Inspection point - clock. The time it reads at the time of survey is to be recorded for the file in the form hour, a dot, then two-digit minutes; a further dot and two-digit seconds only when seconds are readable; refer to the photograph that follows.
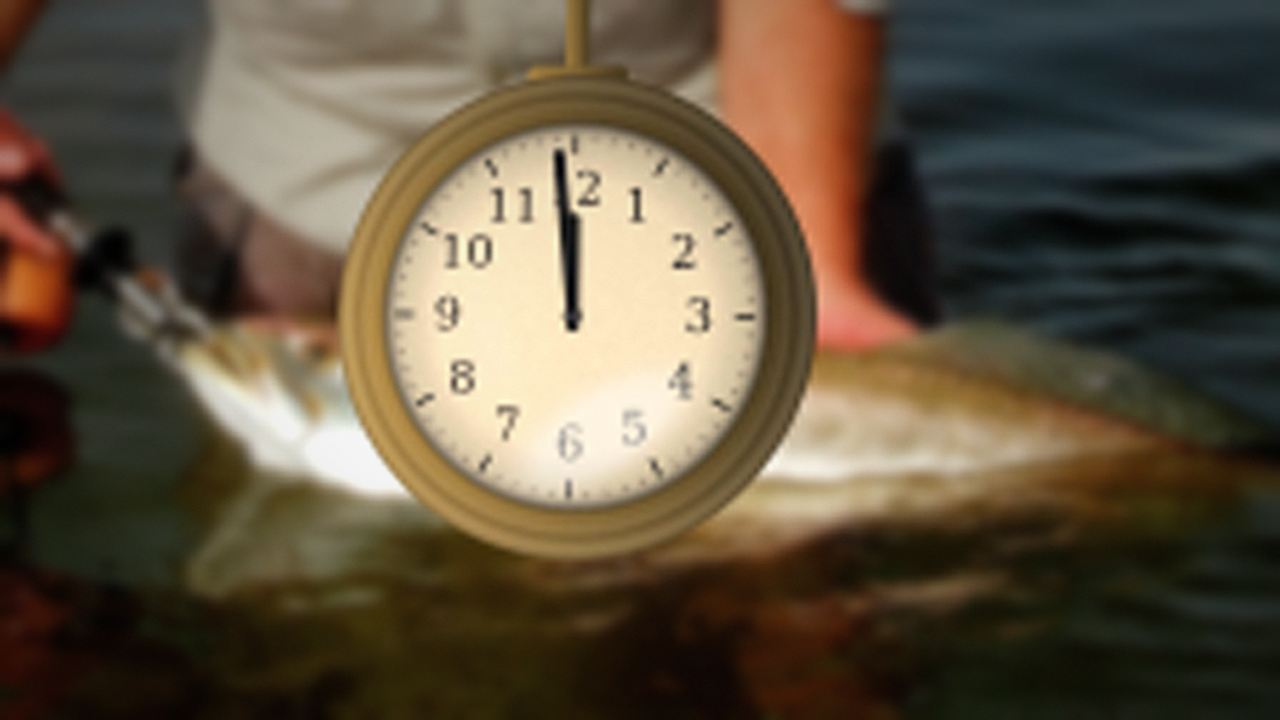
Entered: 11.59
